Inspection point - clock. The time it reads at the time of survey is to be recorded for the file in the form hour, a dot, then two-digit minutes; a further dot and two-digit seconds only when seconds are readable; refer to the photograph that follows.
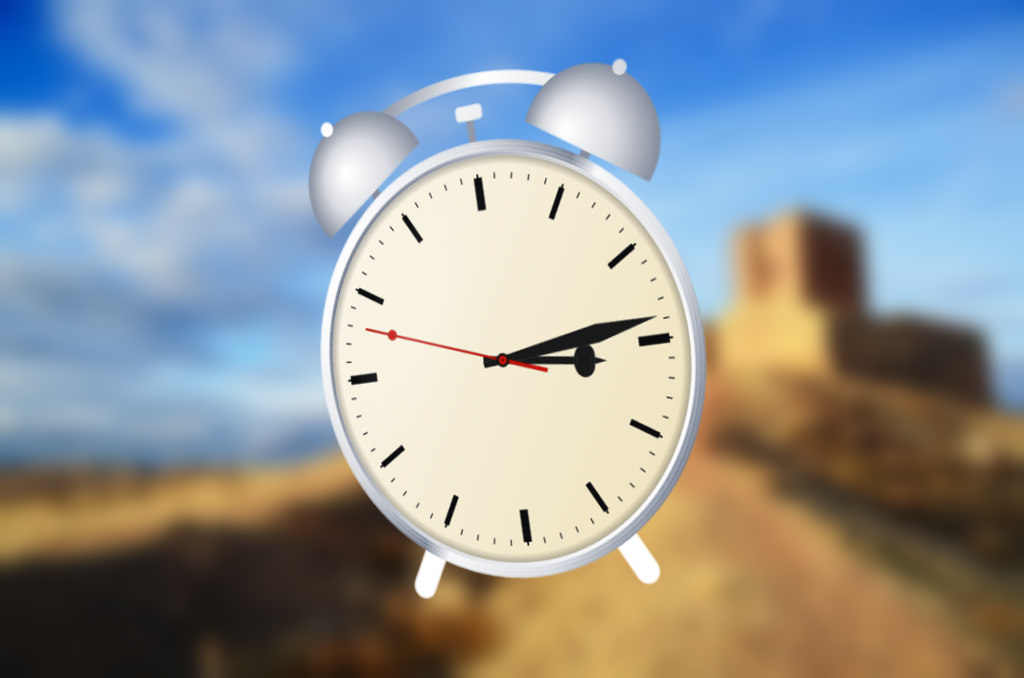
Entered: 3.13.48
